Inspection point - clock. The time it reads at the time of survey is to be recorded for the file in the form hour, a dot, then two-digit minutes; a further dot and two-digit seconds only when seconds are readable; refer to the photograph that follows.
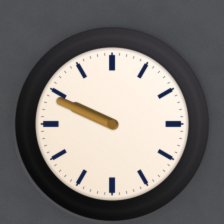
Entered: 9.49
